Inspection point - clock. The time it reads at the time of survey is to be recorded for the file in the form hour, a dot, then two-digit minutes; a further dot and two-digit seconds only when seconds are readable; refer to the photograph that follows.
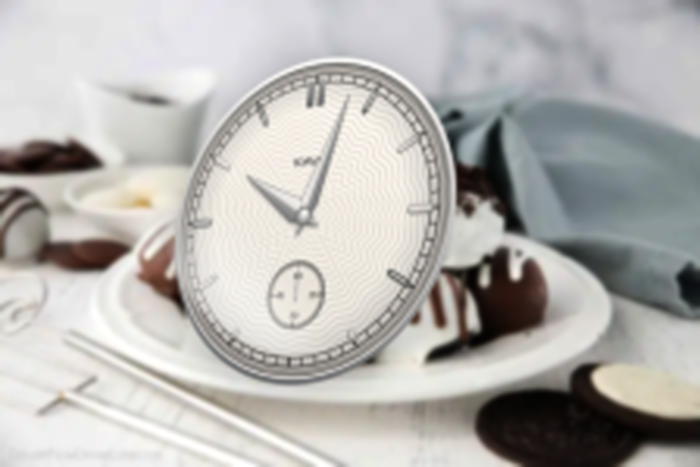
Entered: 10.03
